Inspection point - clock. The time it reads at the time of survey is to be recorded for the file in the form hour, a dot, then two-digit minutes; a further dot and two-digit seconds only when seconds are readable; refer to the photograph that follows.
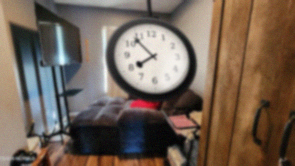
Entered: 7.53
